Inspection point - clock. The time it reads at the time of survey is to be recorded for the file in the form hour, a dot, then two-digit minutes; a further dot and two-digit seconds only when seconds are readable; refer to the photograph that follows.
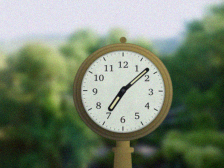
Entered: 7.08
